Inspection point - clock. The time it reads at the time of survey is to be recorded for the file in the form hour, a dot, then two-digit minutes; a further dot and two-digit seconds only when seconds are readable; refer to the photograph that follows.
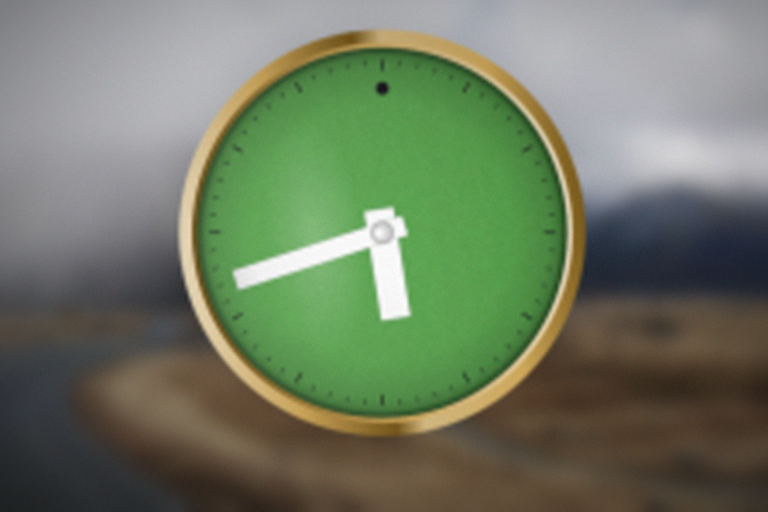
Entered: 5.42
